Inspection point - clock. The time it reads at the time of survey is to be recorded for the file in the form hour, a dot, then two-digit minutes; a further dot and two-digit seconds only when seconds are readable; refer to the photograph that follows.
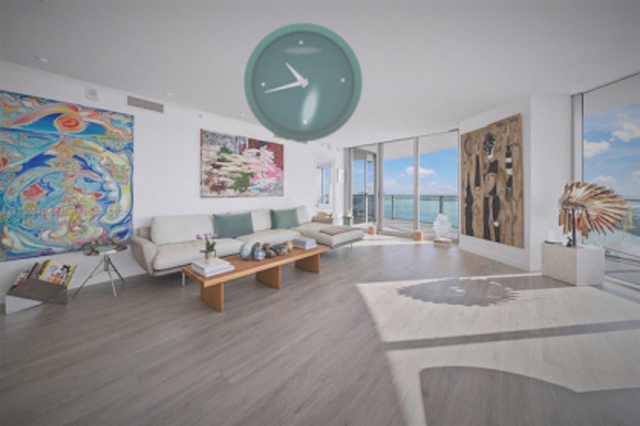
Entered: 10.43
